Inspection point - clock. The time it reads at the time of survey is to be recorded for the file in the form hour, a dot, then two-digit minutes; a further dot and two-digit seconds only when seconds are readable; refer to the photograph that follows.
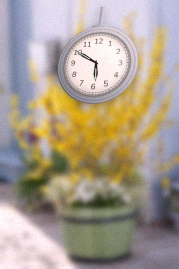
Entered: 5.50
